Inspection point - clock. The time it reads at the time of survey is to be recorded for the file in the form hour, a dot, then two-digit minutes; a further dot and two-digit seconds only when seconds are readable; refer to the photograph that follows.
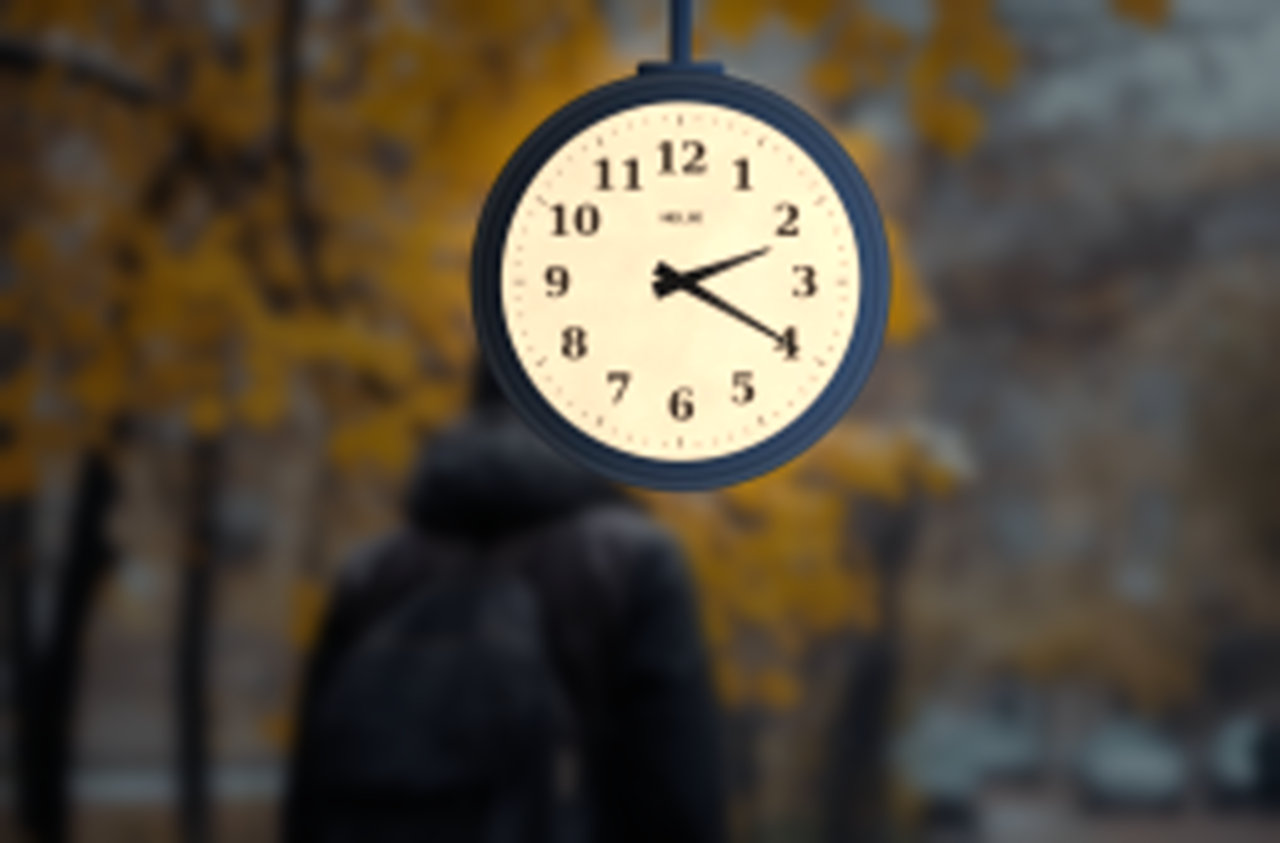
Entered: 2.20
